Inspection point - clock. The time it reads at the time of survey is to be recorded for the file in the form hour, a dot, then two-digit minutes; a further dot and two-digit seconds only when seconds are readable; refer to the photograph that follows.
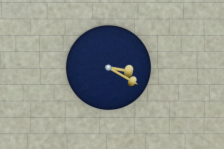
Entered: 3.20
